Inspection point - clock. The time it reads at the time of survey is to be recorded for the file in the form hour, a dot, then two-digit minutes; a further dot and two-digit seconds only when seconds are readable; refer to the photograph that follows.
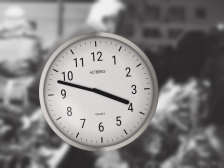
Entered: 3.48
